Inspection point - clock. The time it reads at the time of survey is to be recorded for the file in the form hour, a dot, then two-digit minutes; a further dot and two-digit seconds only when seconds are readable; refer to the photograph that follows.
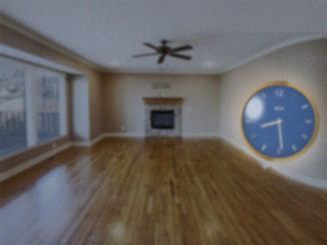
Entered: 8.29
